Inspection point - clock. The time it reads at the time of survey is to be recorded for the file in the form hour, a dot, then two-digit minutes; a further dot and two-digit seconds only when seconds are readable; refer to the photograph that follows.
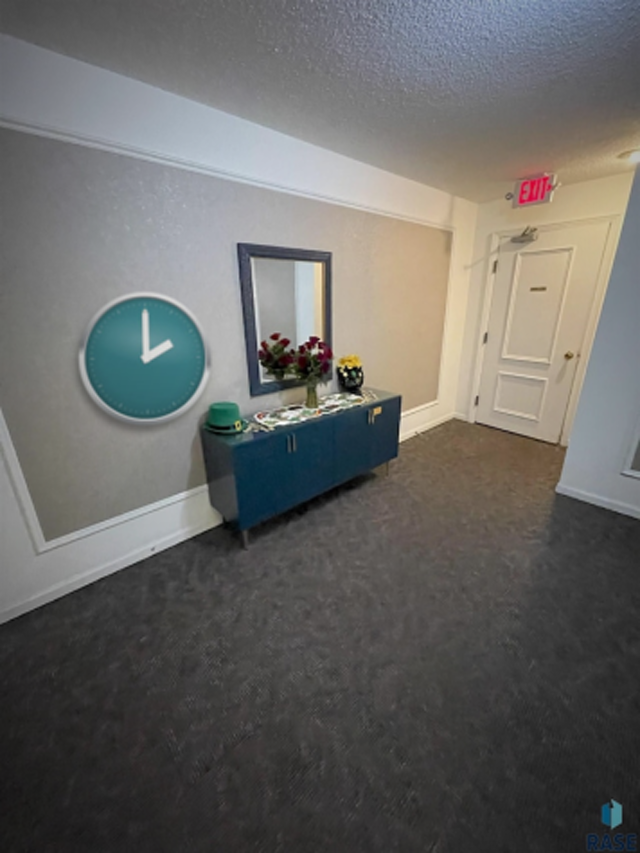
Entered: 2.00
